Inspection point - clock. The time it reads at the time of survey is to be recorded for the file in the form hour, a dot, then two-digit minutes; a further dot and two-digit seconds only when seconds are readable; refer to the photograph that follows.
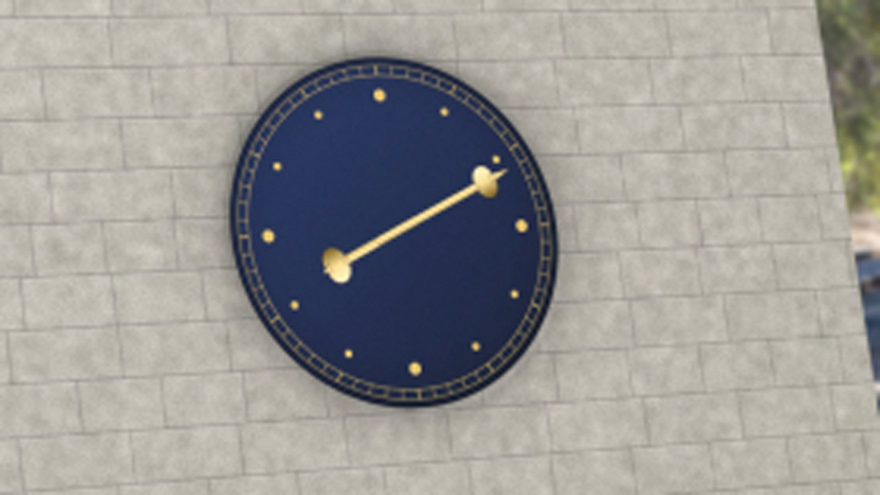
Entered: 8.11
